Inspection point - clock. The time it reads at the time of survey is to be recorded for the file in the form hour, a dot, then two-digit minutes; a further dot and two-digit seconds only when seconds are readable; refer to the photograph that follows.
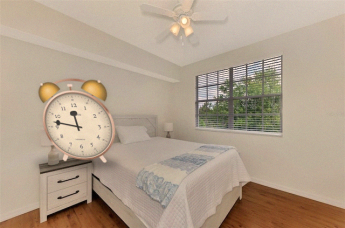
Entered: 11.47
